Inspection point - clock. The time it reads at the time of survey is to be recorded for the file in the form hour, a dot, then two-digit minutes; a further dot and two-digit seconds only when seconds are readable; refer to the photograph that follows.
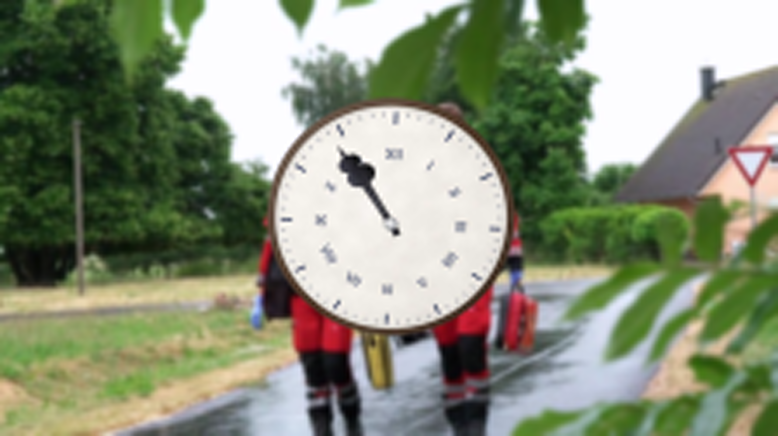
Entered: 10.54
